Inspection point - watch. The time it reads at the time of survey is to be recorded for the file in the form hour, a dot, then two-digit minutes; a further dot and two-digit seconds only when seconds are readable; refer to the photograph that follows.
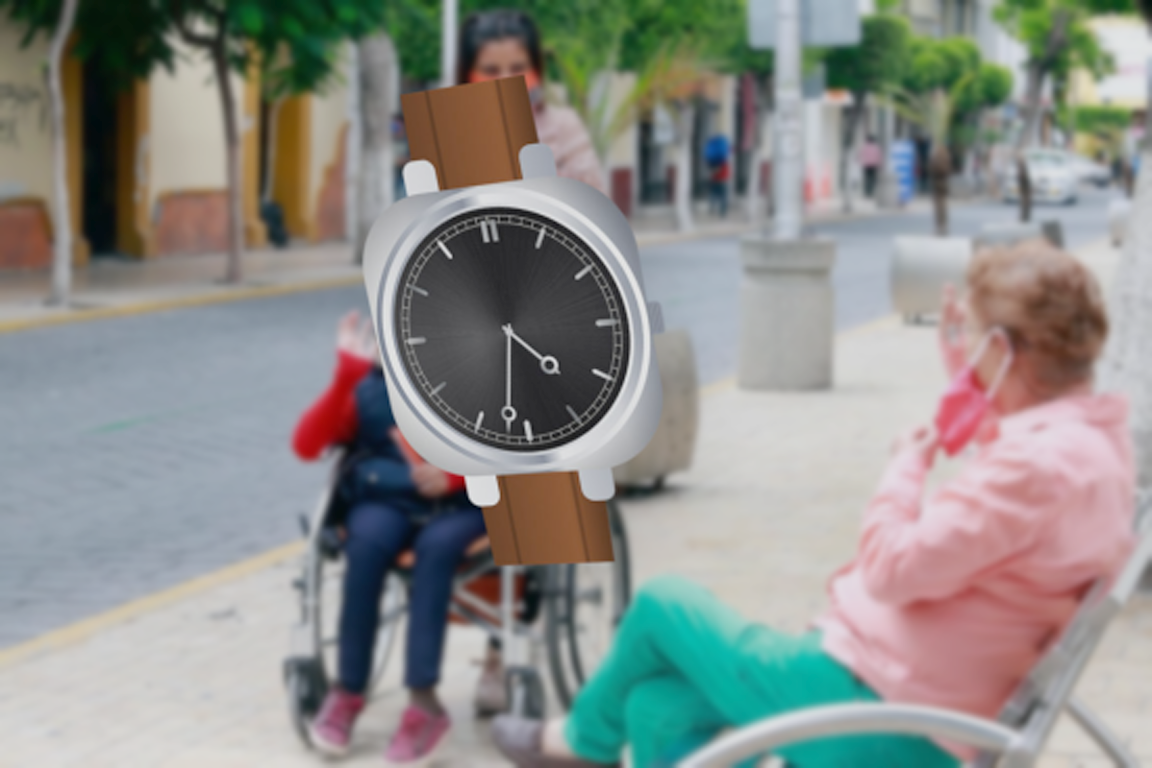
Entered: 4.32
